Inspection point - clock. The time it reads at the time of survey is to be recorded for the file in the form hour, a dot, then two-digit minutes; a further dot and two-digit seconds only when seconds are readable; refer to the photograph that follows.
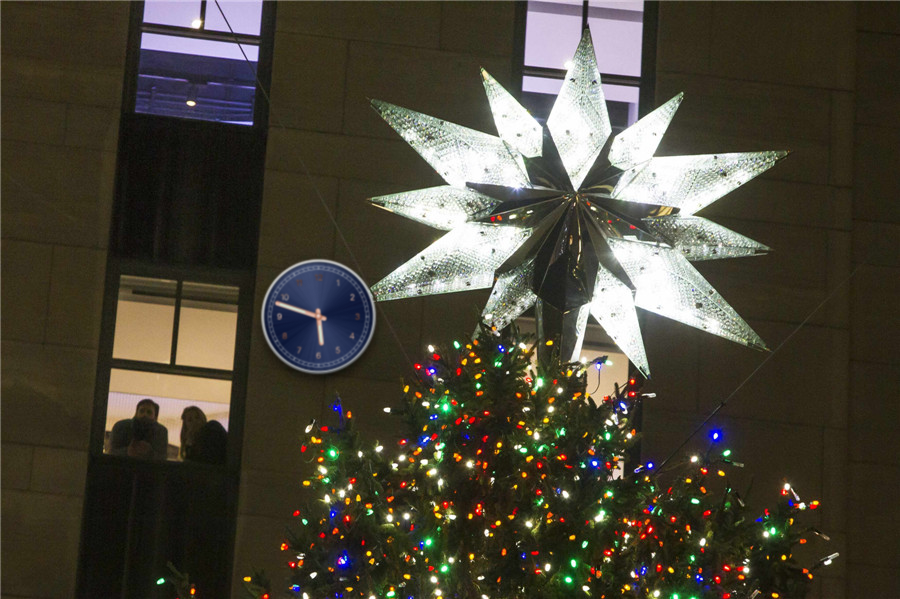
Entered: 5.48
